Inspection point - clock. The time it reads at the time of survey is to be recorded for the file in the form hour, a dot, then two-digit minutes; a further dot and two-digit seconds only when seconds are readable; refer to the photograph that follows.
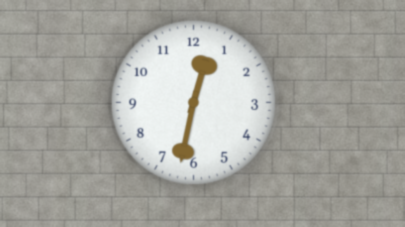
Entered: 12.32
